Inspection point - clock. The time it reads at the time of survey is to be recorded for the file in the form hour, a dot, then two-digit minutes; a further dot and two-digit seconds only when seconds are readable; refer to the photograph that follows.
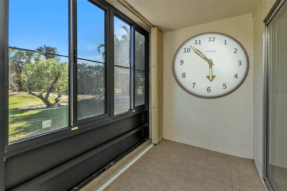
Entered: 5.52
